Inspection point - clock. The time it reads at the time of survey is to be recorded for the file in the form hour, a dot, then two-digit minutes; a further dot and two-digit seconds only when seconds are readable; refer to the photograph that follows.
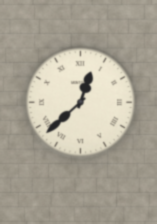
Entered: 12.38
